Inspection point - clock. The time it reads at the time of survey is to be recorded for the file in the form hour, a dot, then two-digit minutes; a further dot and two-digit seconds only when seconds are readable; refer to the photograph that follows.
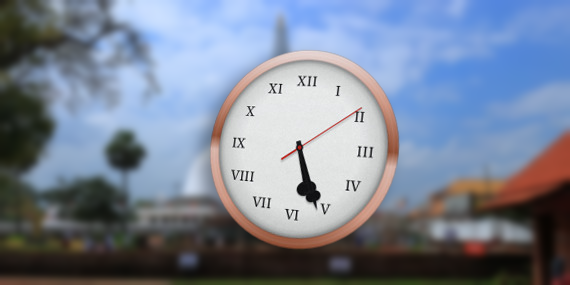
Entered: 5.26.09
